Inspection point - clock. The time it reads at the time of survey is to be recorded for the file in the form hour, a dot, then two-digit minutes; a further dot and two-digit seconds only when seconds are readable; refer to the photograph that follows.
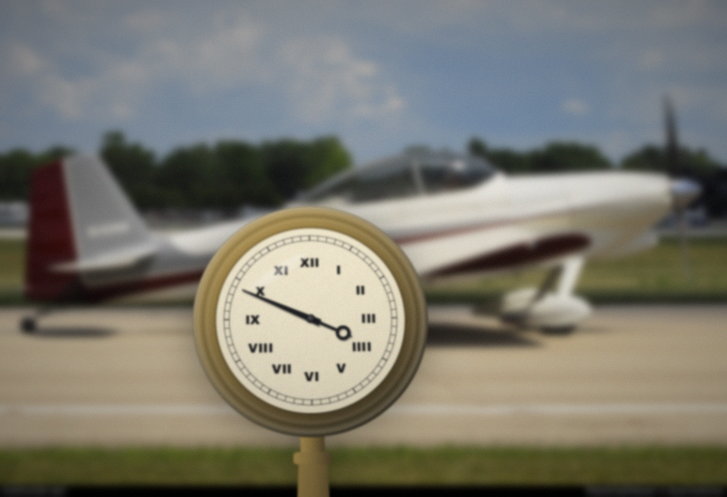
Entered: 3.49
